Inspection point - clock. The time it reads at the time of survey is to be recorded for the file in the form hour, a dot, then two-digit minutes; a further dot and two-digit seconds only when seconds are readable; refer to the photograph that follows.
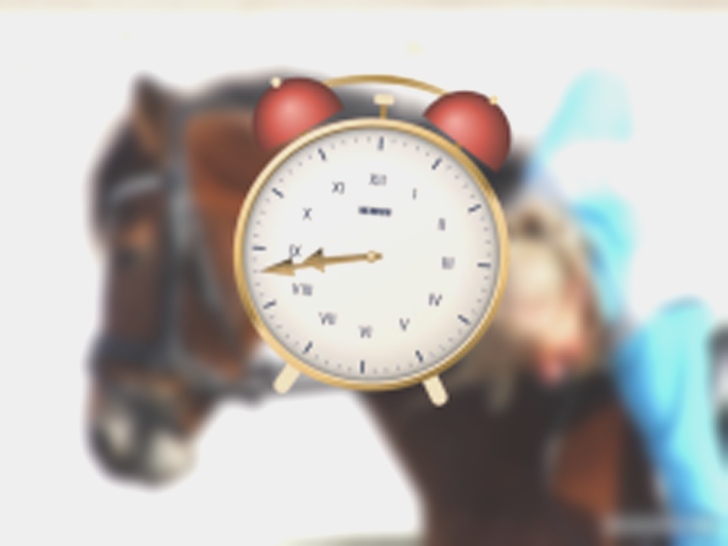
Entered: 8.43
